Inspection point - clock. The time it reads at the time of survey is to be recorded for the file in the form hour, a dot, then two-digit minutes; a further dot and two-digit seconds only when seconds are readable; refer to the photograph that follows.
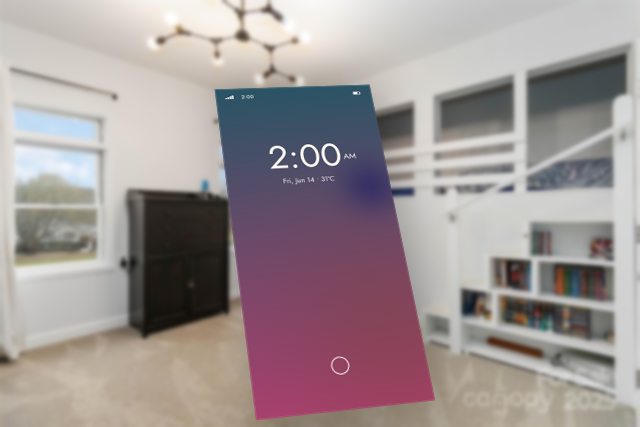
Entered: 2.00
